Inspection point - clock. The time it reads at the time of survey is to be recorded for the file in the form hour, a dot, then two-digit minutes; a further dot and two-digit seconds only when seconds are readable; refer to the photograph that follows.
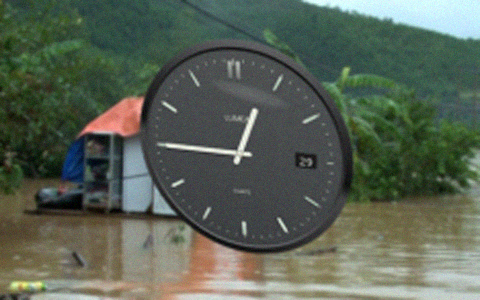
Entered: 12.45
